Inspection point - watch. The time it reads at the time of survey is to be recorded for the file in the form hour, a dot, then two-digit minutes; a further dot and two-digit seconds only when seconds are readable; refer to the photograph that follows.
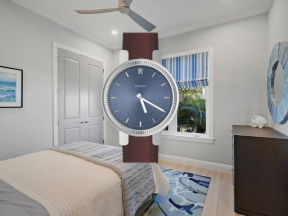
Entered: 5.20
